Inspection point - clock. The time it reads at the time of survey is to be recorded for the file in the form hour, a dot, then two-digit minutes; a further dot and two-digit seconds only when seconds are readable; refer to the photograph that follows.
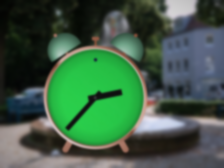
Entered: 2.37
